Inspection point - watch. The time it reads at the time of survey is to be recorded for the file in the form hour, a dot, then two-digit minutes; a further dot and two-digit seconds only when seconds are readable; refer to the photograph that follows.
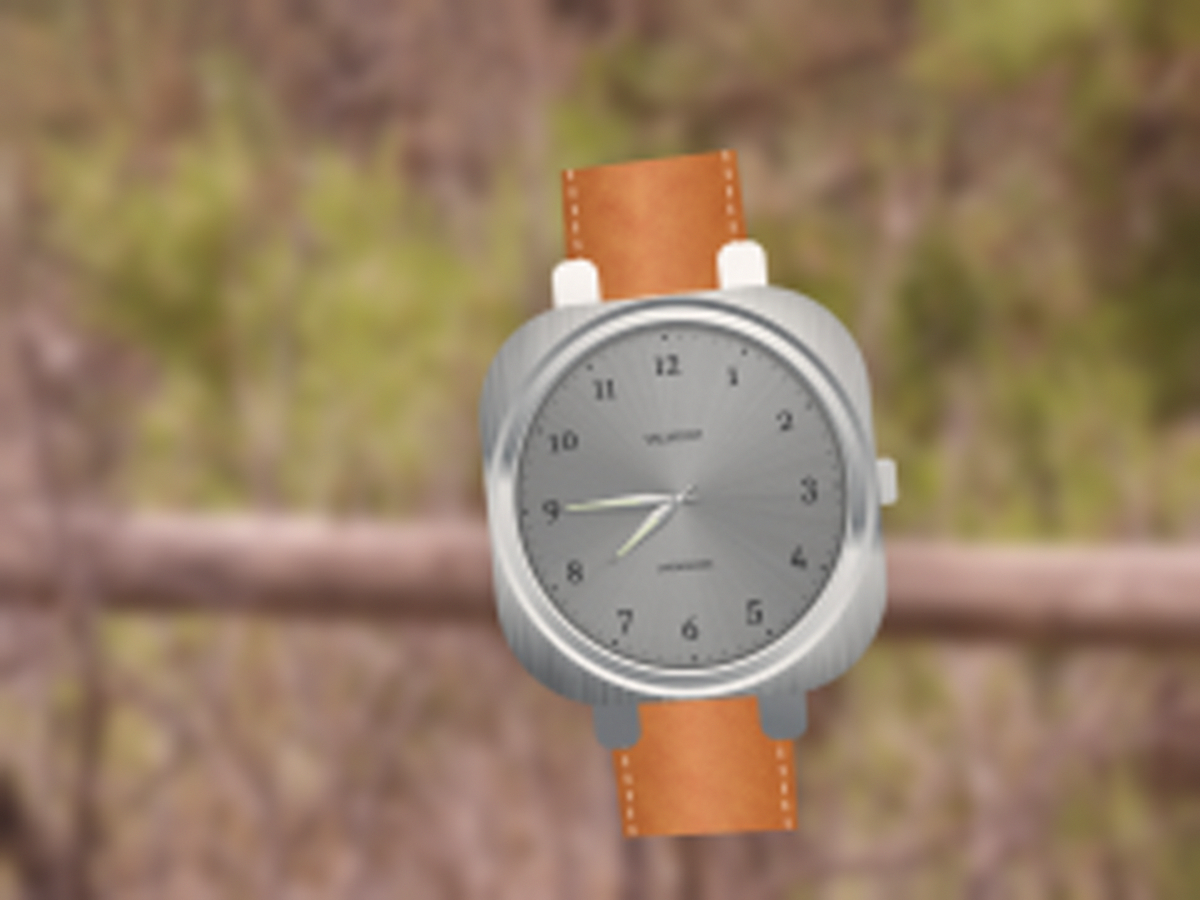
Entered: 7.45
